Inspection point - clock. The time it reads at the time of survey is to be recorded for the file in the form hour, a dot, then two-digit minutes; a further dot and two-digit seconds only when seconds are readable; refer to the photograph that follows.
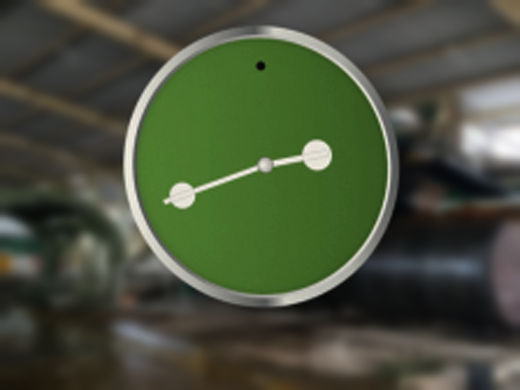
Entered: 2.42
